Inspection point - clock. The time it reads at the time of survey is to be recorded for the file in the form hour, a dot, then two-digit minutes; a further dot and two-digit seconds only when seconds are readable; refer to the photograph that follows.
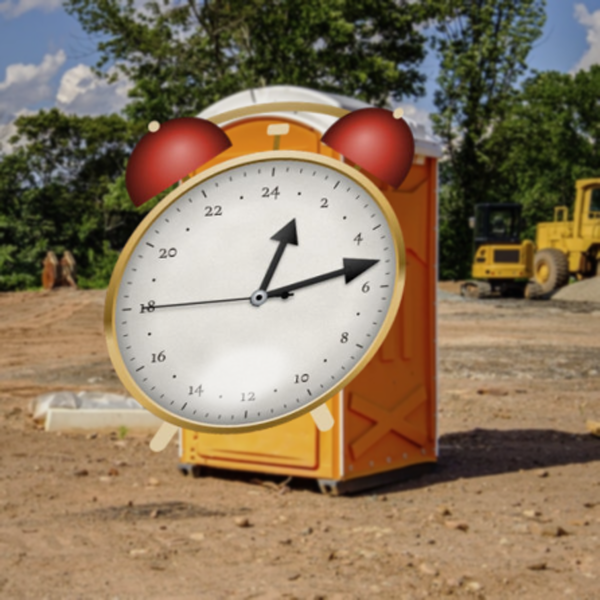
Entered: 1.12.45
